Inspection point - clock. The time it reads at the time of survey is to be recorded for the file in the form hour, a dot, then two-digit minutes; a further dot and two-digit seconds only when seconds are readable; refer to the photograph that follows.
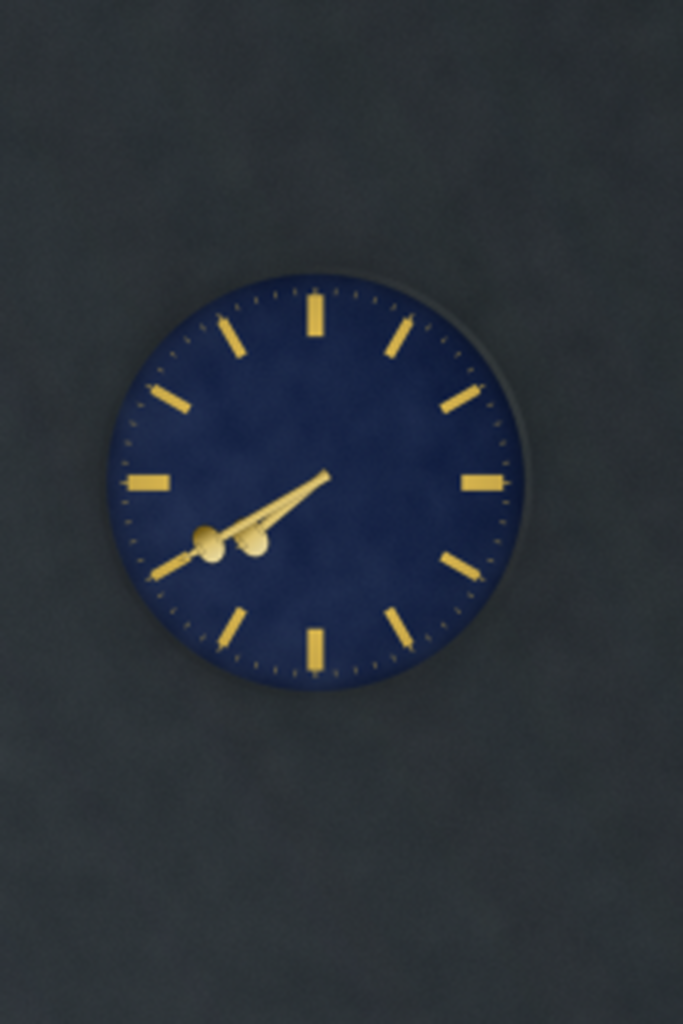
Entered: 7.40
